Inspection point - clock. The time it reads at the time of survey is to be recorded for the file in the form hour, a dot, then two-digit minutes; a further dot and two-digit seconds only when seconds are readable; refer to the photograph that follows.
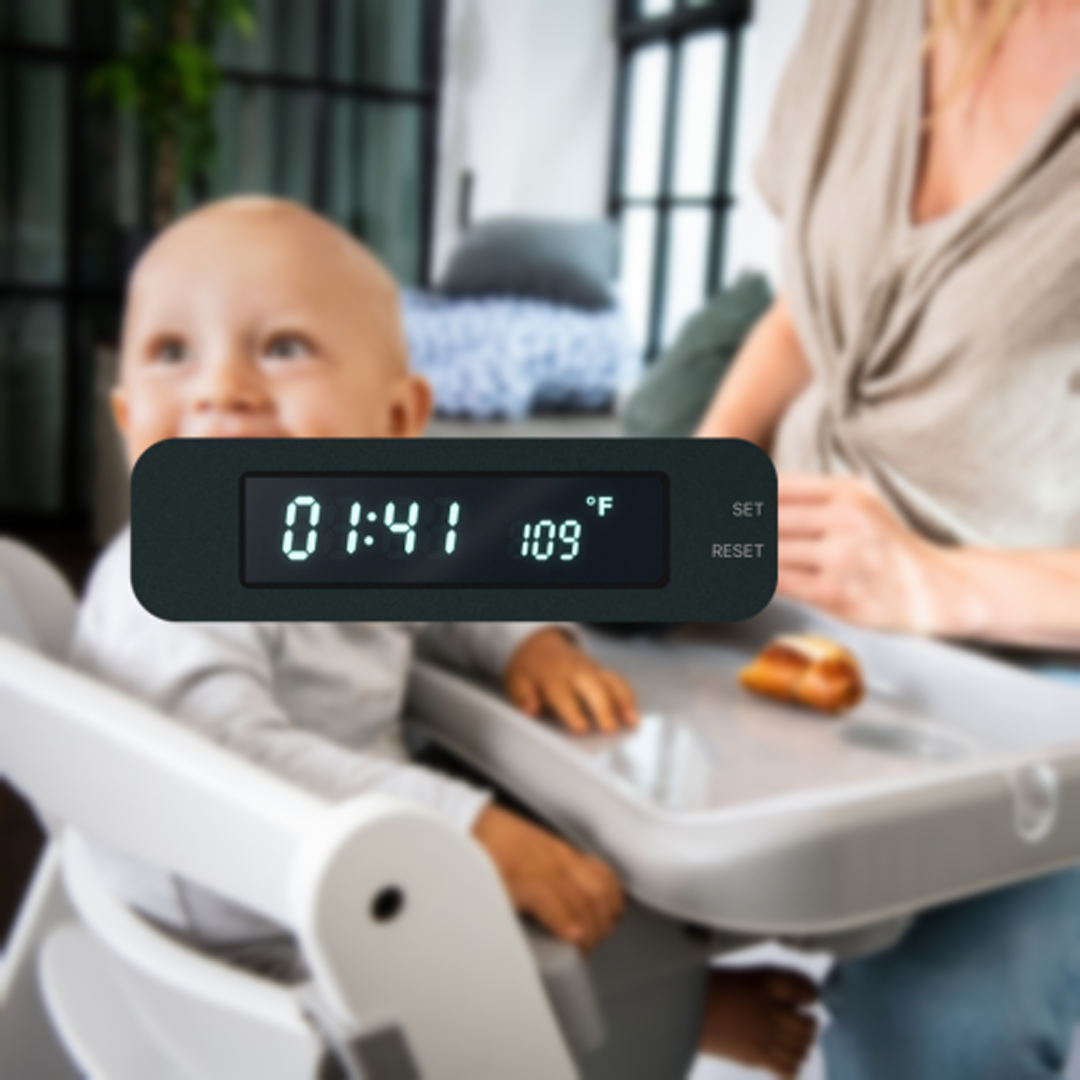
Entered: 1.41
